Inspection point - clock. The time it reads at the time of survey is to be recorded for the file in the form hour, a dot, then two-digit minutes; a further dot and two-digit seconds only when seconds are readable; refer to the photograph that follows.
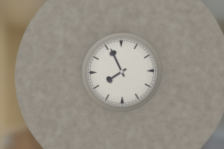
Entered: 7.56
